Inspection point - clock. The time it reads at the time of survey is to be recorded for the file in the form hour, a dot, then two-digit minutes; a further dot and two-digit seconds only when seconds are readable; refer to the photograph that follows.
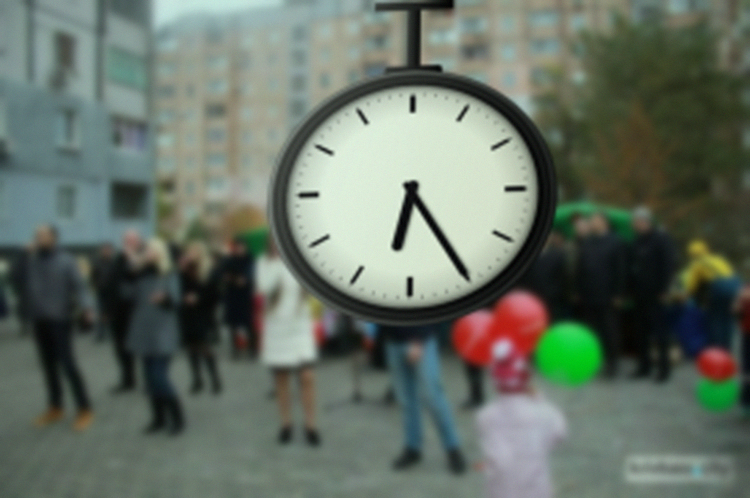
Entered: 6.25
